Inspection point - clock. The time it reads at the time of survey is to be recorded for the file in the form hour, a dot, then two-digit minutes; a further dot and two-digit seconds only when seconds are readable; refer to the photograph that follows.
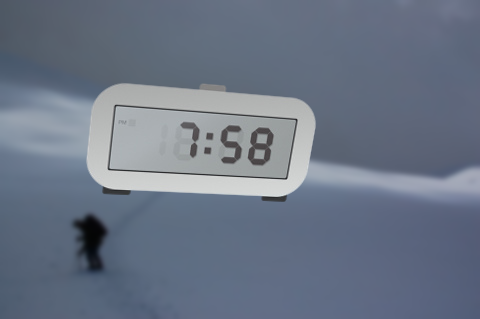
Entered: 7.58
